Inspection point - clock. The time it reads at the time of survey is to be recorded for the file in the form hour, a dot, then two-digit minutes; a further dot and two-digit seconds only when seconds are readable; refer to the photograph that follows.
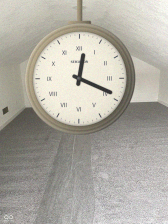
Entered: 12.19
